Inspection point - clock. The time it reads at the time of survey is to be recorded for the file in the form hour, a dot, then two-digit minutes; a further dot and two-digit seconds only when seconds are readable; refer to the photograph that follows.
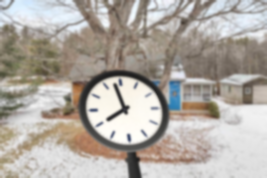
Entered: 7.58
